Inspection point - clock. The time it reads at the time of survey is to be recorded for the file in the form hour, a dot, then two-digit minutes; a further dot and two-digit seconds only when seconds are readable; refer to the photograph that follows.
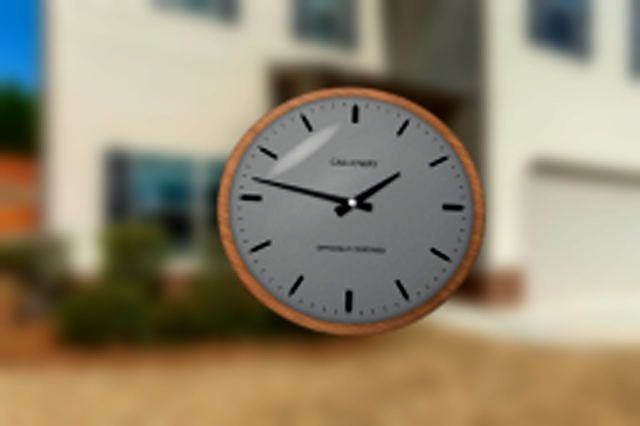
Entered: 1.47
